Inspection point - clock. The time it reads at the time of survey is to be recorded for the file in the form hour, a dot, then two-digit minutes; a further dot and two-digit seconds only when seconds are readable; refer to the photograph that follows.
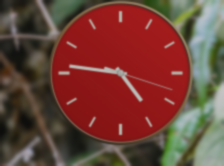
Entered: 4.46.18
